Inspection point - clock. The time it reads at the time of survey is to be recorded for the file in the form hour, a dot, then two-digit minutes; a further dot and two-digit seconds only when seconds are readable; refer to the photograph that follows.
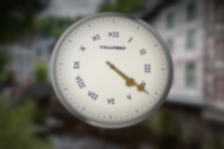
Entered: 4.21
